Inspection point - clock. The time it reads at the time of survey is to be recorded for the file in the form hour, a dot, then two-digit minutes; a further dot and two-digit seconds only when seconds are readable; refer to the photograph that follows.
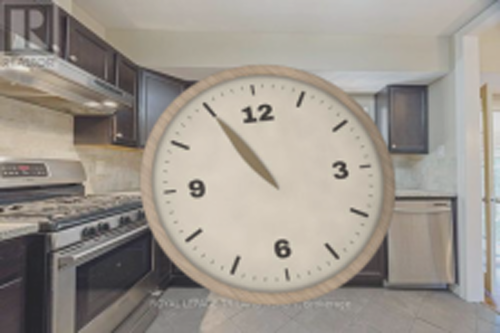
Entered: 10.55
